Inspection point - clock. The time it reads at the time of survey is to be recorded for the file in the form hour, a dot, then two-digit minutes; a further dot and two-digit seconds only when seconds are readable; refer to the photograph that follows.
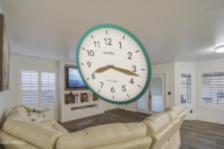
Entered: 8.17
